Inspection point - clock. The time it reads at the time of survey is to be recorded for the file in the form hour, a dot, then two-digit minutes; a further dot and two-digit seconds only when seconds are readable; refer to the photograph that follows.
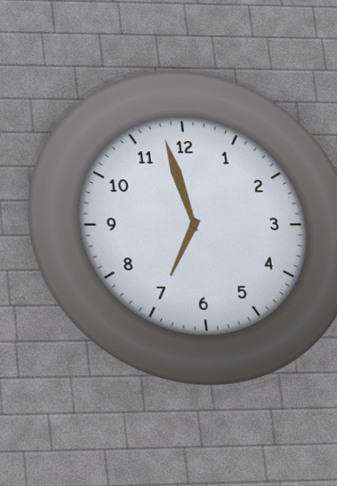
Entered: 6.58
